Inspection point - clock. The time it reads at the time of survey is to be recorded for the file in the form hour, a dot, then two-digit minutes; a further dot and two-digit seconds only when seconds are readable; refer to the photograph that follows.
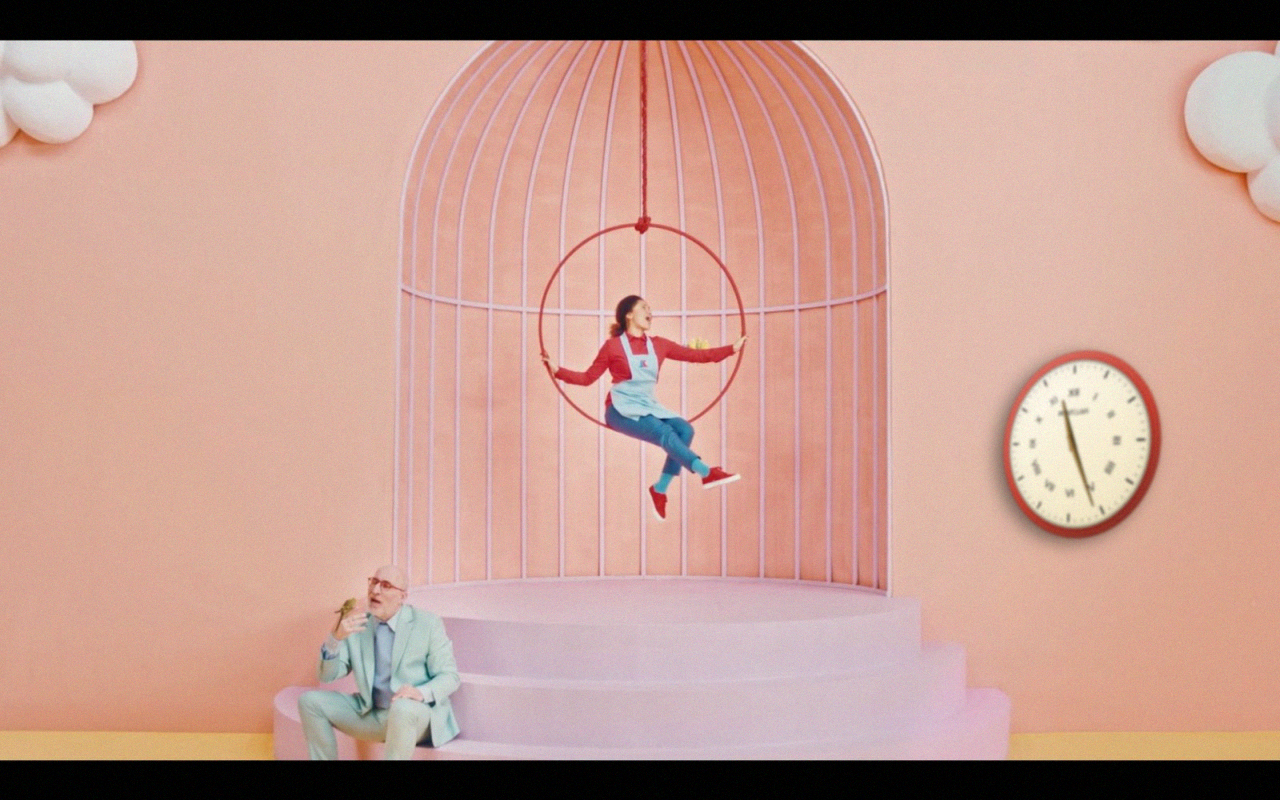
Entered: 11.26
